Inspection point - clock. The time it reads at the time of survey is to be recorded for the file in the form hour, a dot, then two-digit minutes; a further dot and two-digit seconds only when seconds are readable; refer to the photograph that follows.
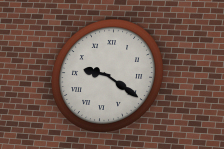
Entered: 9.20
